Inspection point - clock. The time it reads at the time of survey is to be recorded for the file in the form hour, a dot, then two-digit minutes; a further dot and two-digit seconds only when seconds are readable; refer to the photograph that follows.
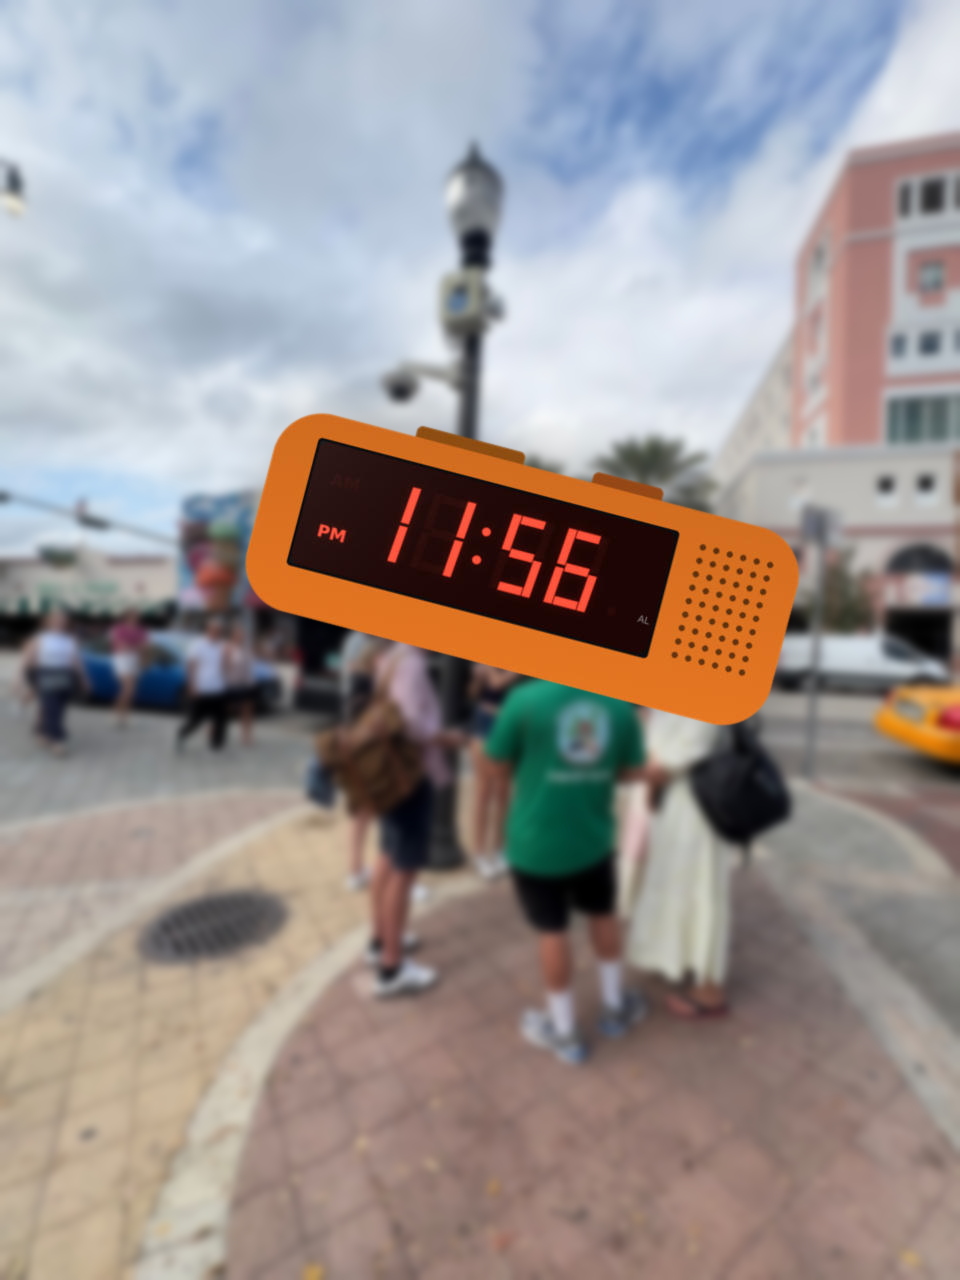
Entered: 11.56
